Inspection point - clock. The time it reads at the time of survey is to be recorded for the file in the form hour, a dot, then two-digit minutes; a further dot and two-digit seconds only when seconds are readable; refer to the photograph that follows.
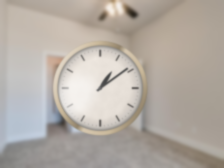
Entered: 1.09
